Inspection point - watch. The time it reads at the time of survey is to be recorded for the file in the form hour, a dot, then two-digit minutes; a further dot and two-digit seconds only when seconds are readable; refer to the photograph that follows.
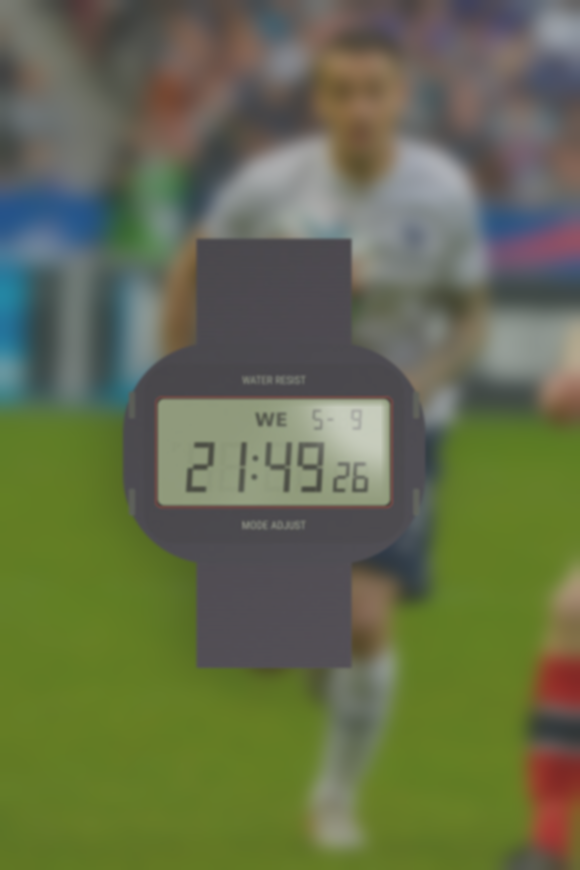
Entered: 21.49.26
